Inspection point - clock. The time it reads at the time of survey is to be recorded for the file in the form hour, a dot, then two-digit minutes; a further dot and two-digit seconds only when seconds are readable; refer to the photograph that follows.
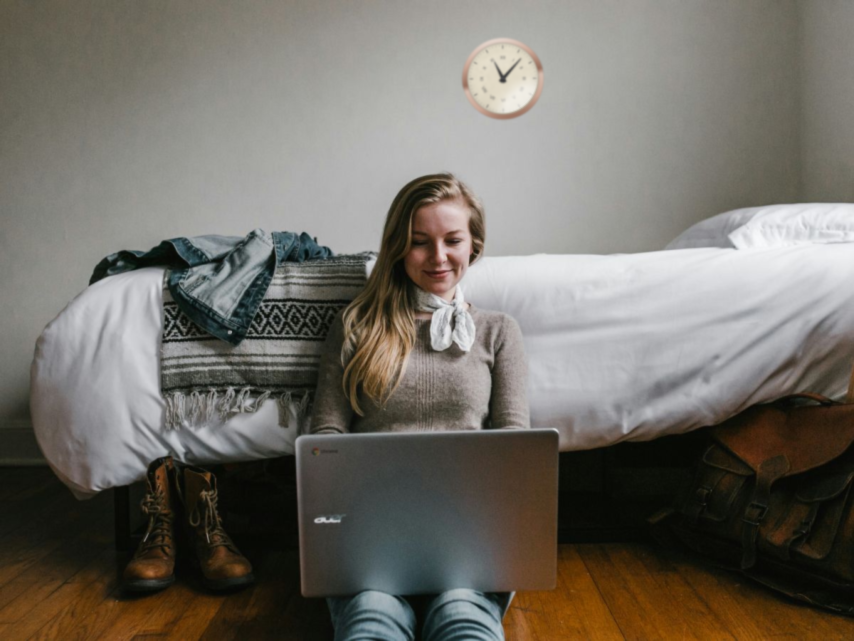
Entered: 11.07
